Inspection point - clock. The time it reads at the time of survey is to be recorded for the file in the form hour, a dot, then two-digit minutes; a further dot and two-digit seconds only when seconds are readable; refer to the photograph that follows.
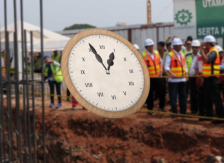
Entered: 12.56
